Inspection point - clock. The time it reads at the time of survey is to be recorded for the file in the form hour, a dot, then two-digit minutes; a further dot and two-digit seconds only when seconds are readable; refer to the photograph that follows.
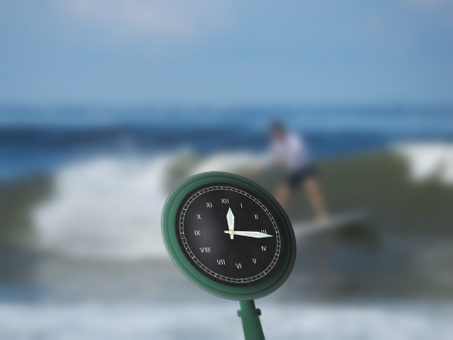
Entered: 12.16
